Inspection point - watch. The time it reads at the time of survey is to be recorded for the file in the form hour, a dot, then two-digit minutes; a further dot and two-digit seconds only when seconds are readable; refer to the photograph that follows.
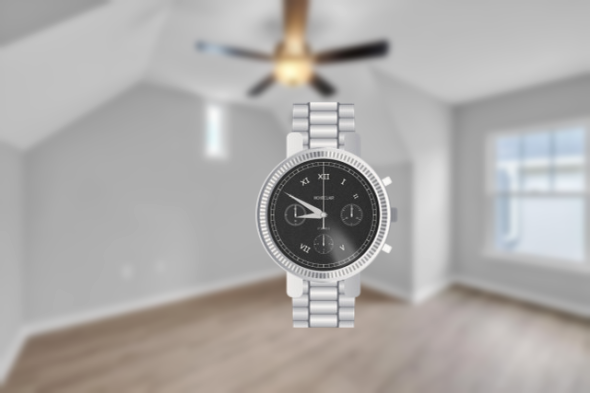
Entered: 8.50
